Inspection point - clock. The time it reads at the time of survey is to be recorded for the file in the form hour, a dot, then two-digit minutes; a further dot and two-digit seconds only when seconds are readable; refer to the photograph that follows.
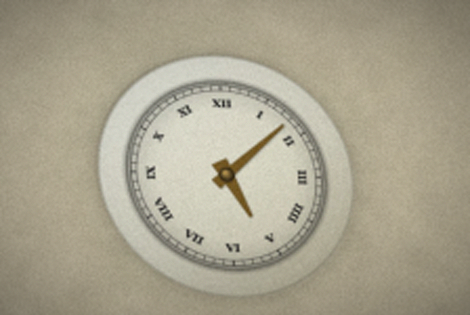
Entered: 5.08
